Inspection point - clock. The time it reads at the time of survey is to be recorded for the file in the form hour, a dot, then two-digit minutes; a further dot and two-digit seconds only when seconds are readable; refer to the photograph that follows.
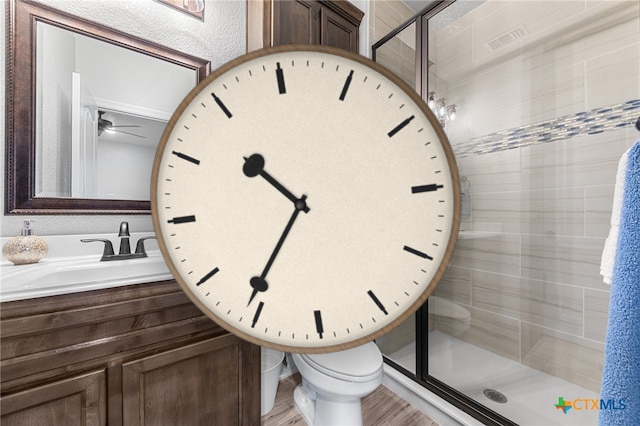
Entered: 10.36
